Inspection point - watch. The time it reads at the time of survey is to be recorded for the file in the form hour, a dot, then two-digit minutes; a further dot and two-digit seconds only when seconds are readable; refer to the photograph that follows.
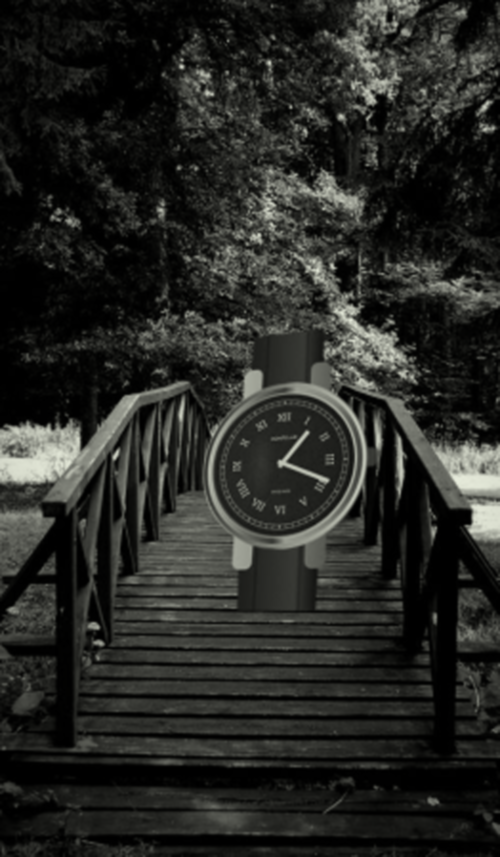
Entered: 1.19
